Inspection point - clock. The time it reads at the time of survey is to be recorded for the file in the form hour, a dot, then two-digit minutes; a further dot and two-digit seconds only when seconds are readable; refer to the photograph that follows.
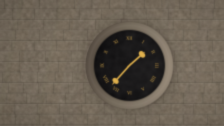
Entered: 1.37
